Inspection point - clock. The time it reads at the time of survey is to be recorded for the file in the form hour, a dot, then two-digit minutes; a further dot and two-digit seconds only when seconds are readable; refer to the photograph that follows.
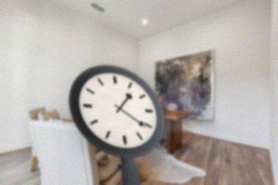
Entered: 1.21
